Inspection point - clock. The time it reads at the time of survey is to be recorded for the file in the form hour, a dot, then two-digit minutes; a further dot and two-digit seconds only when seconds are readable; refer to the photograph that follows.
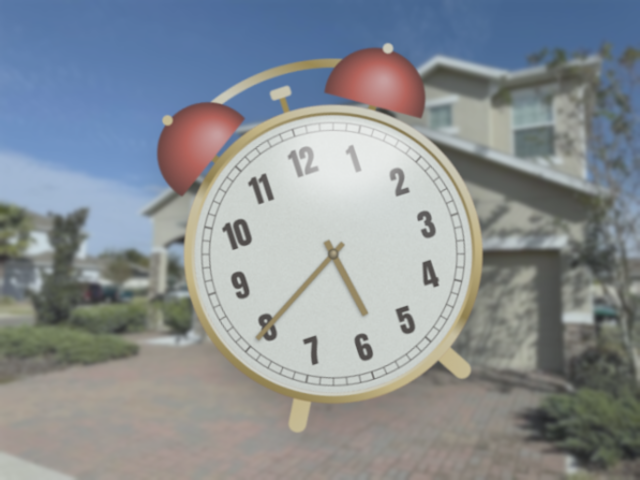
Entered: 5.40
